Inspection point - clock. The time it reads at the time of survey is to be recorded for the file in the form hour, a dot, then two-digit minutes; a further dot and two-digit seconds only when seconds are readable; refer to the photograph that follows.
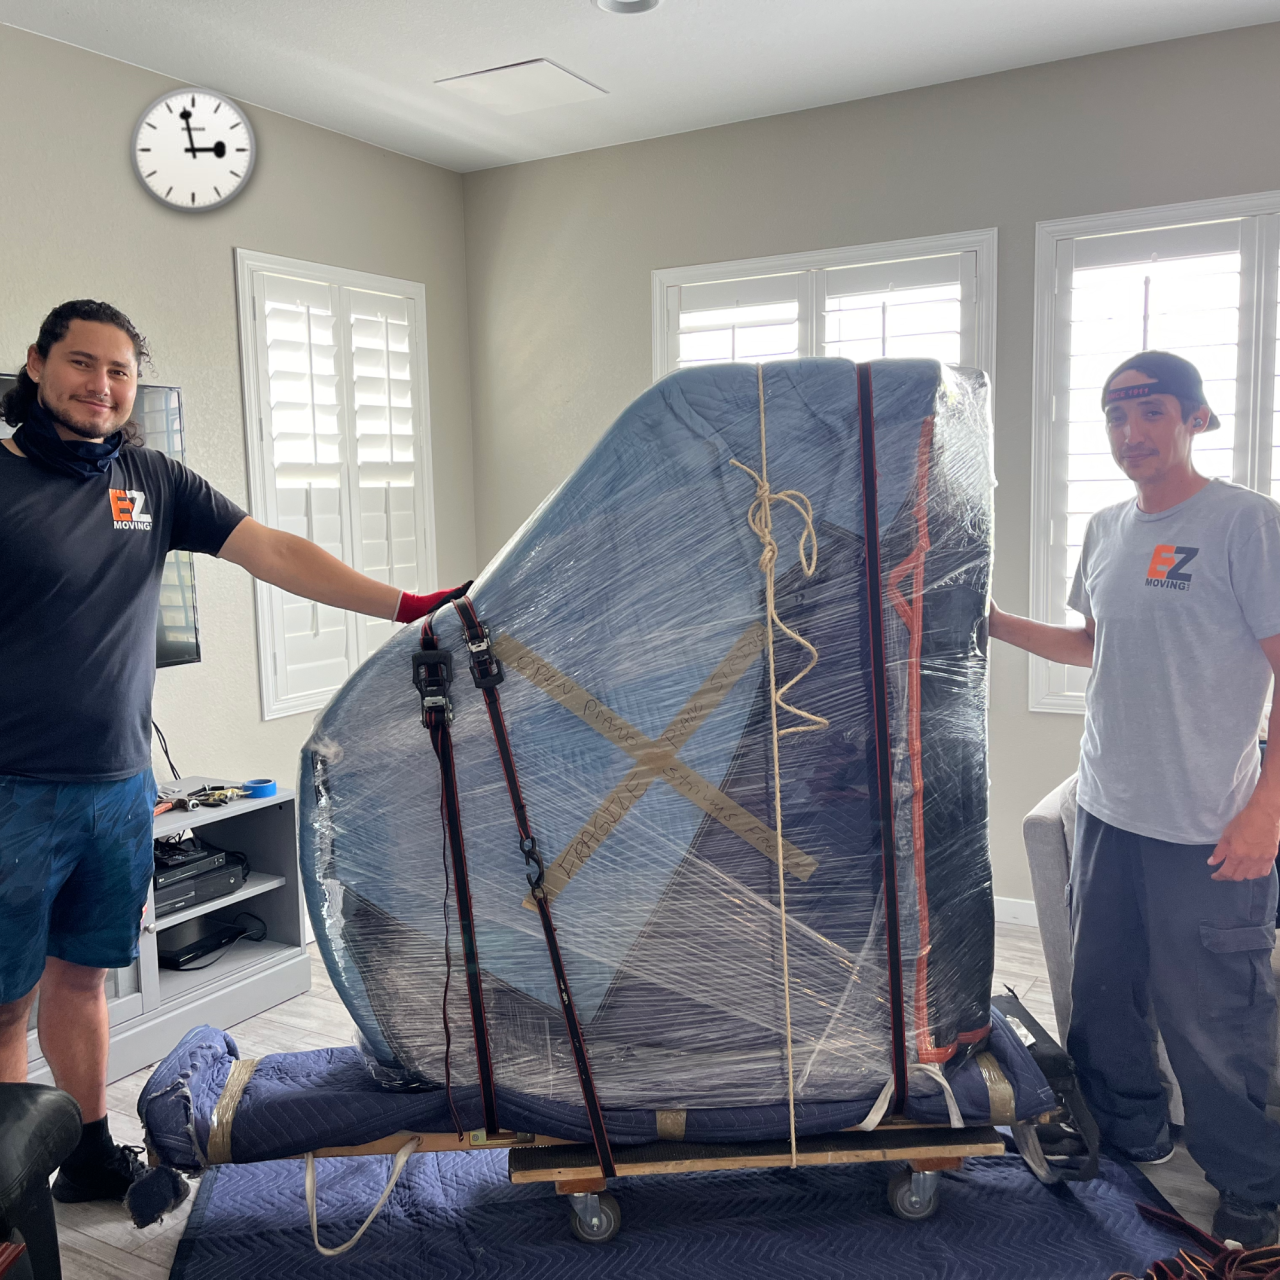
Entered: 2.58
